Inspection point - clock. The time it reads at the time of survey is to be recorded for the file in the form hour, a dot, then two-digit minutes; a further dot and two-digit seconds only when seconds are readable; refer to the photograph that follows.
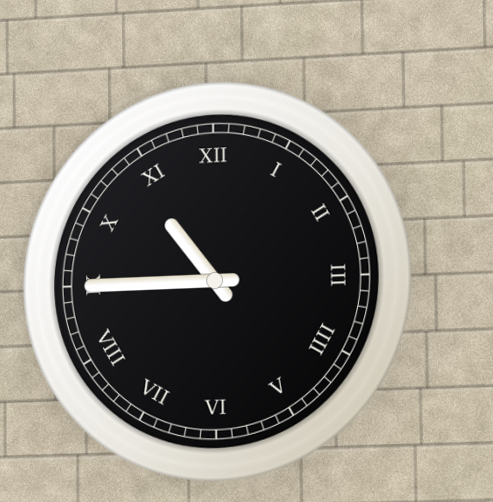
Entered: 10.45
